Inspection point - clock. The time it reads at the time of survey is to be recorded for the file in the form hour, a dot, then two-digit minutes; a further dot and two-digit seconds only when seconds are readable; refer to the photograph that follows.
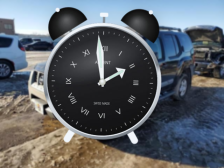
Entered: 1.59
